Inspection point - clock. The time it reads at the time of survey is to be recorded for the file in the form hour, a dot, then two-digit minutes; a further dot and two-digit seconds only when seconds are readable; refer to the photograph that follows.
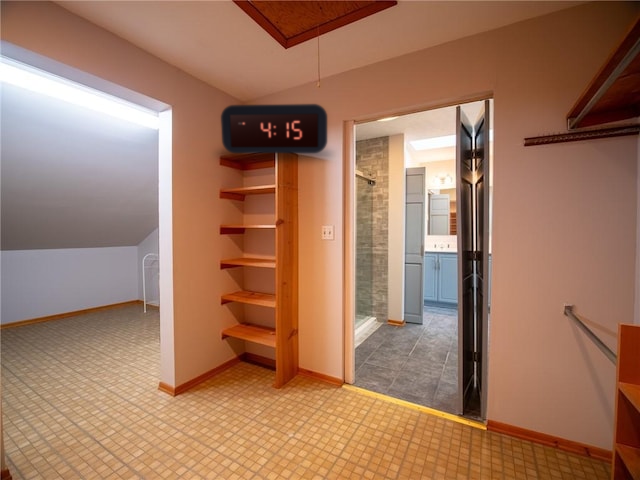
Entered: 4.15
